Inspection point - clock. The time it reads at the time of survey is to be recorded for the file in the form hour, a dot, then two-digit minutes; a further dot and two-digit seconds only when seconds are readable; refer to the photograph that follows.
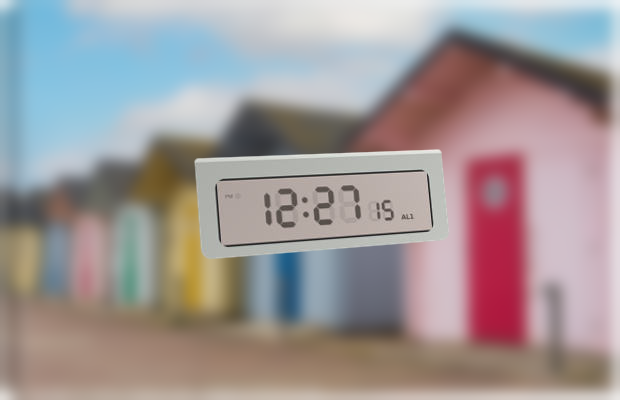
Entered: 12.27.15
